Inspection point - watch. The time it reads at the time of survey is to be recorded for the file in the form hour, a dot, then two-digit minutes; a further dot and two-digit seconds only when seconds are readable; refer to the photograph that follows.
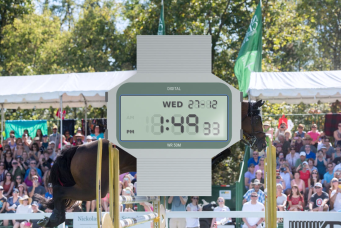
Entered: 1.49.33
